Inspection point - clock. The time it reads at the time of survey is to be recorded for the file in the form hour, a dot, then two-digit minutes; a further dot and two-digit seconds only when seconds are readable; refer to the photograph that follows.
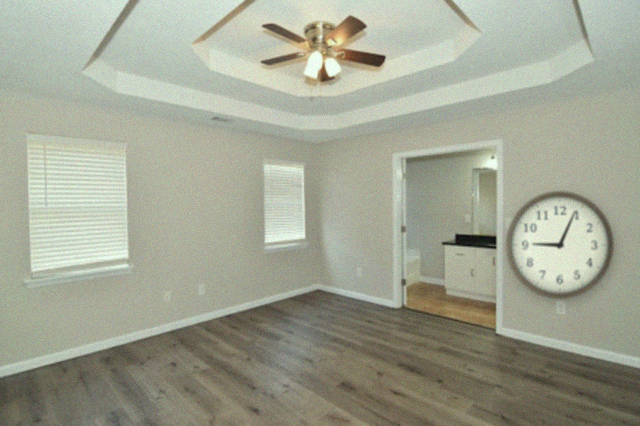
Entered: 9.04
